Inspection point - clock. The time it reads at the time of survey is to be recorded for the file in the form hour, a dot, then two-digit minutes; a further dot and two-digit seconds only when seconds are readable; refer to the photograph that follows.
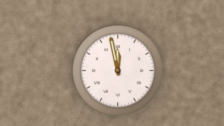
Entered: 11.58
